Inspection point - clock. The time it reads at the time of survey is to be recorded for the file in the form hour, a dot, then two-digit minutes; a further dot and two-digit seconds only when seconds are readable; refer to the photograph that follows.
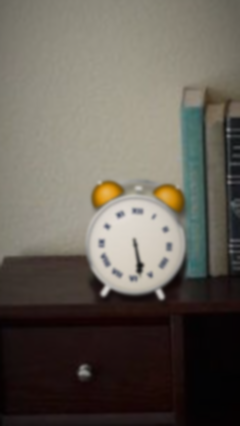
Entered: 5.28
